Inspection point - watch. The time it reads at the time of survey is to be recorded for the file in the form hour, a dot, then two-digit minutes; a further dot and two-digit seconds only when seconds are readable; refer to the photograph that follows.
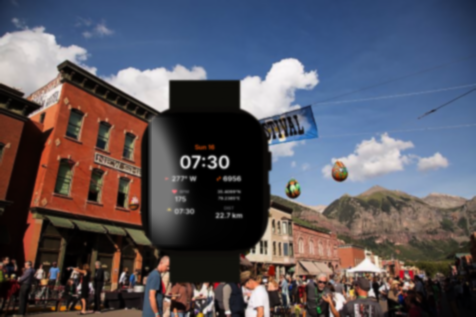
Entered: 7.30
